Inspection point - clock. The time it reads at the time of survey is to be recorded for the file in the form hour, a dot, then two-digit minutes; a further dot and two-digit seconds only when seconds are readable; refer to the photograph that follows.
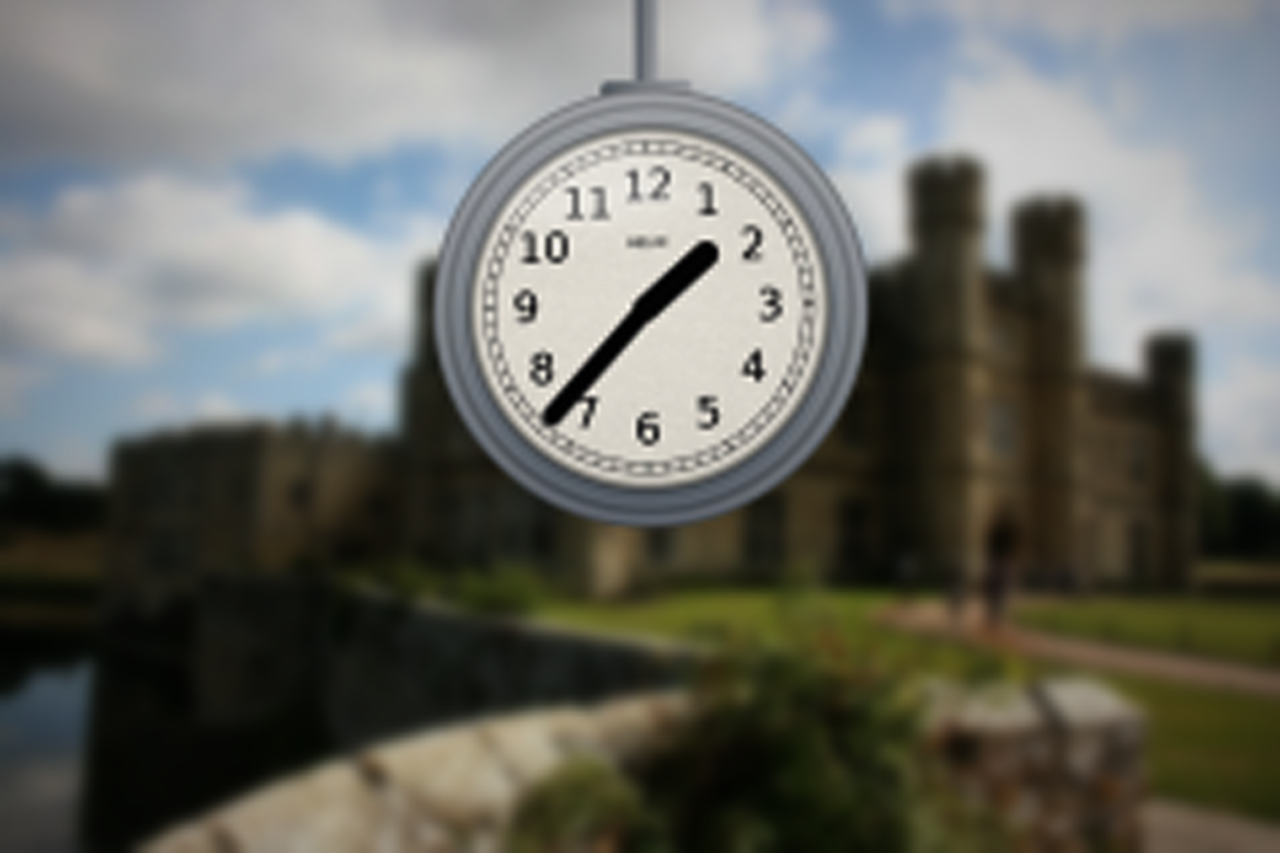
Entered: 1.37
